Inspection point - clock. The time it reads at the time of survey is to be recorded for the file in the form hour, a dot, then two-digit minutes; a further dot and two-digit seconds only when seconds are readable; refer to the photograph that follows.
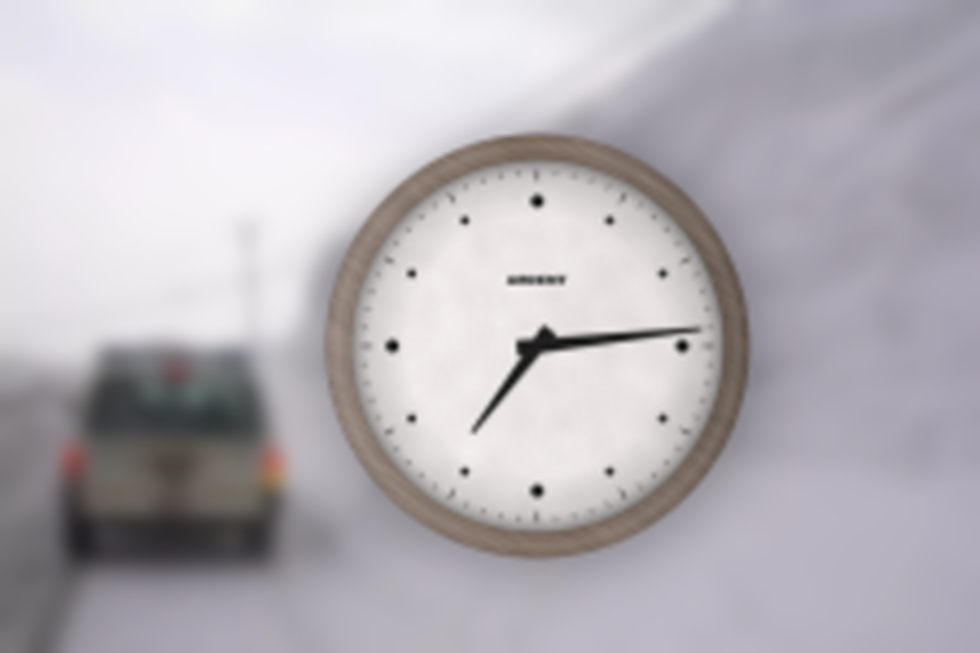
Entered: 7.14
